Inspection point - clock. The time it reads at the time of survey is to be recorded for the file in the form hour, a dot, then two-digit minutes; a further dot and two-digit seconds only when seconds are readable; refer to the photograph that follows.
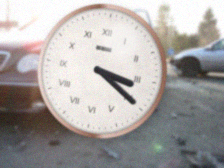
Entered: 3.20
